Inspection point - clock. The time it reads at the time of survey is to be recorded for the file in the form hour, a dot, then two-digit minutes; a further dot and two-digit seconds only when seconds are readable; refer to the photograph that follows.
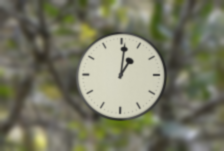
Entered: 1.01
